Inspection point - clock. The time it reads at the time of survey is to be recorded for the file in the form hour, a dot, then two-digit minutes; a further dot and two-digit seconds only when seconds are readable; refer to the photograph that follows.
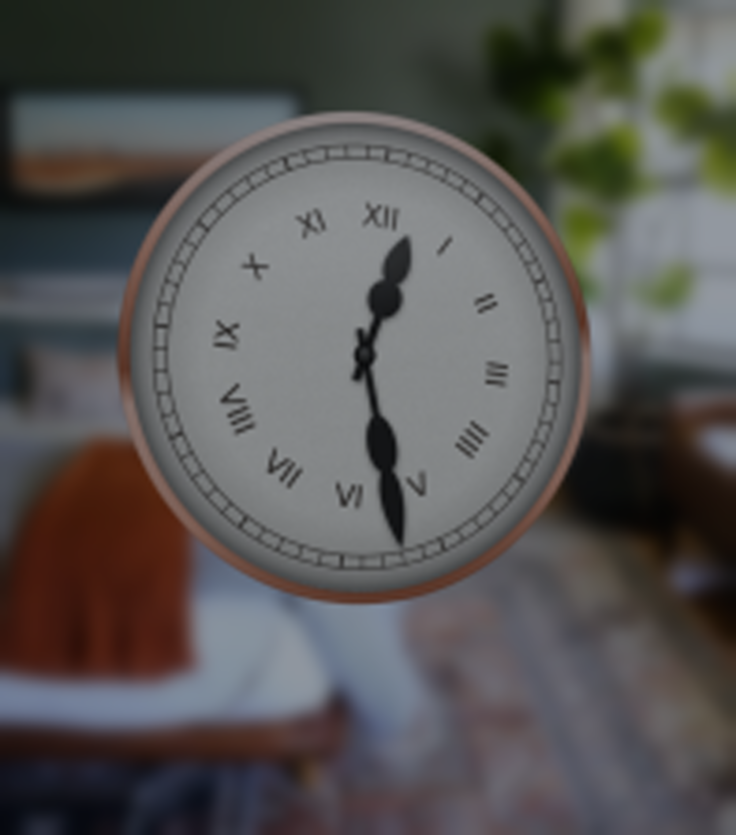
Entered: 12.27
